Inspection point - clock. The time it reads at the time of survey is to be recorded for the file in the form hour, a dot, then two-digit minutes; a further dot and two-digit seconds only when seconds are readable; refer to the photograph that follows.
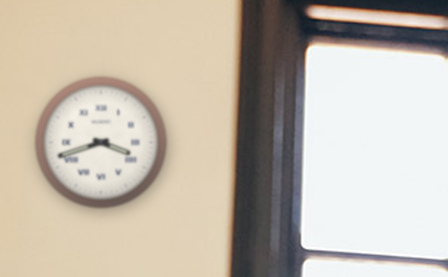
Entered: 3.42
